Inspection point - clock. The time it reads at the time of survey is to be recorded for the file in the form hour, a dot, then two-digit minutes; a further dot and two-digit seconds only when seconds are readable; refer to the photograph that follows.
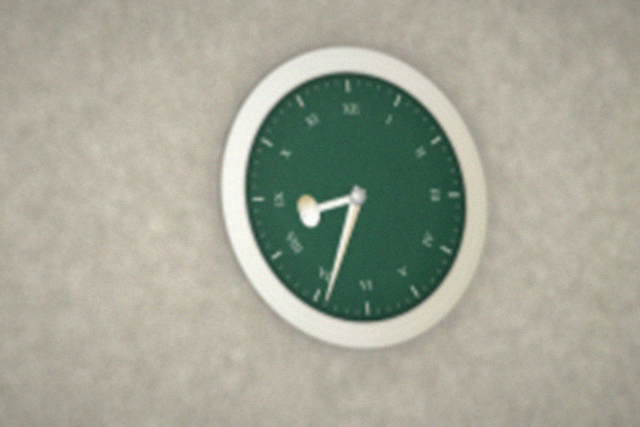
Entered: 8.34
